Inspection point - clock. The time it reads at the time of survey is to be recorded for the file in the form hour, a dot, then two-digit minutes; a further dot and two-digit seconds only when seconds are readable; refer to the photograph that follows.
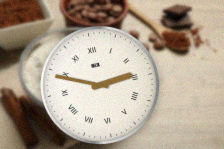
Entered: 2.49
